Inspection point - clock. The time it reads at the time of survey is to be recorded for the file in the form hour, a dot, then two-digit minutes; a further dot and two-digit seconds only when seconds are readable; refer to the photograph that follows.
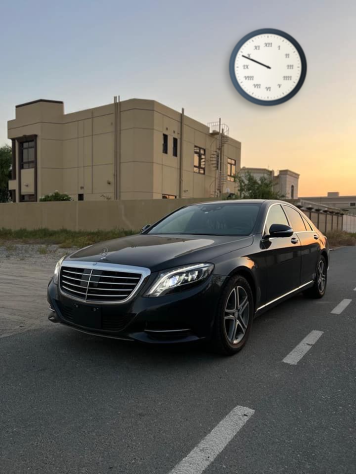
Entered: 9.49
